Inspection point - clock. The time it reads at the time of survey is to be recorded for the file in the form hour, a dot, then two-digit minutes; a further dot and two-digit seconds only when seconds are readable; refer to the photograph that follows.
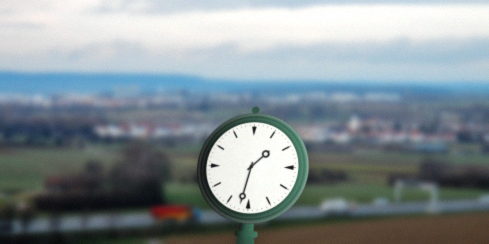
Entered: 1.32
